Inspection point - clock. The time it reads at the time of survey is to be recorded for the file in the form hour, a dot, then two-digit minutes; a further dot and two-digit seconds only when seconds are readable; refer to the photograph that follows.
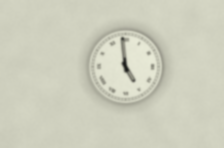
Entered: 4.59
